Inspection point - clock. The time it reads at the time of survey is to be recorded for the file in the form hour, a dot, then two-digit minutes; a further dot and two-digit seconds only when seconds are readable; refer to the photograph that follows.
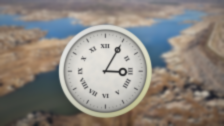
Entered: 3.05
